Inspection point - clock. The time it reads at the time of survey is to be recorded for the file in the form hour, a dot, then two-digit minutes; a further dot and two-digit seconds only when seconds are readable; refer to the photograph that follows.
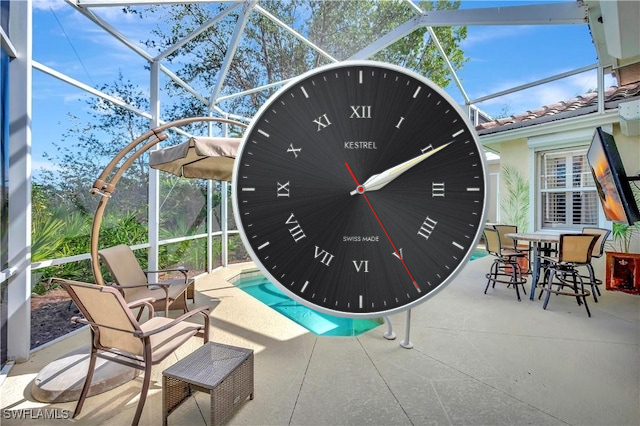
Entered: 2.10.25
